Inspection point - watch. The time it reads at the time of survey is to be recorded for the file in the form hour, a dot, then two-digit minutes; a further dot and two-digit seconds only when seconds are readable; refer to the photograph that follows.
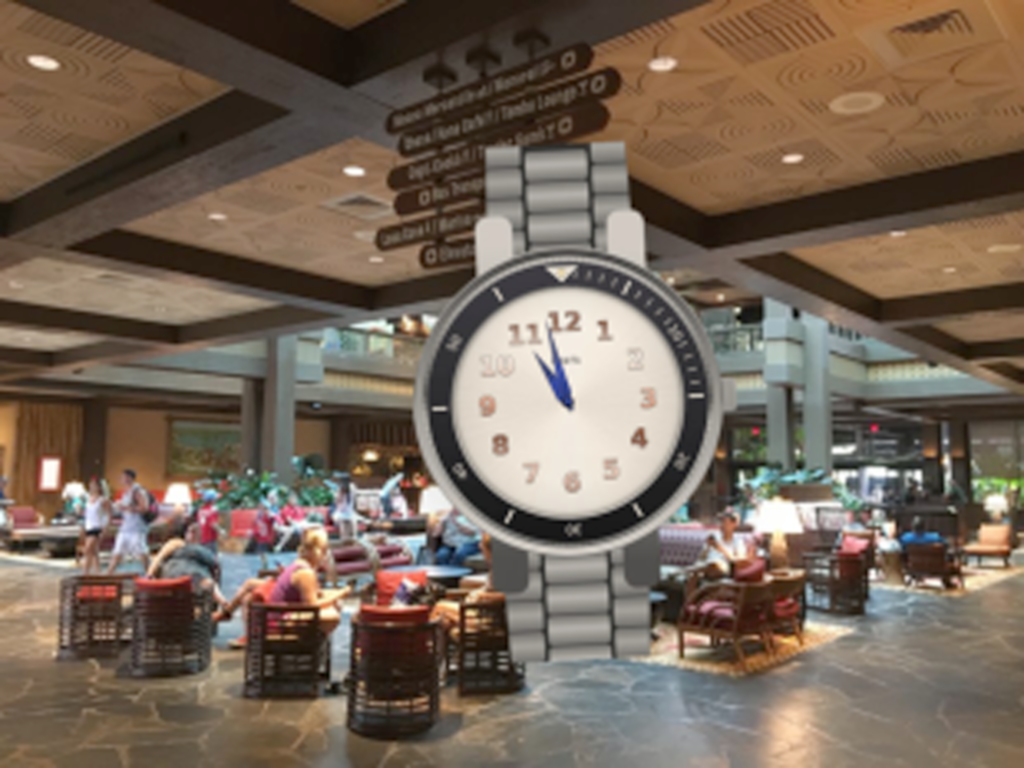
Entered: 10.58
